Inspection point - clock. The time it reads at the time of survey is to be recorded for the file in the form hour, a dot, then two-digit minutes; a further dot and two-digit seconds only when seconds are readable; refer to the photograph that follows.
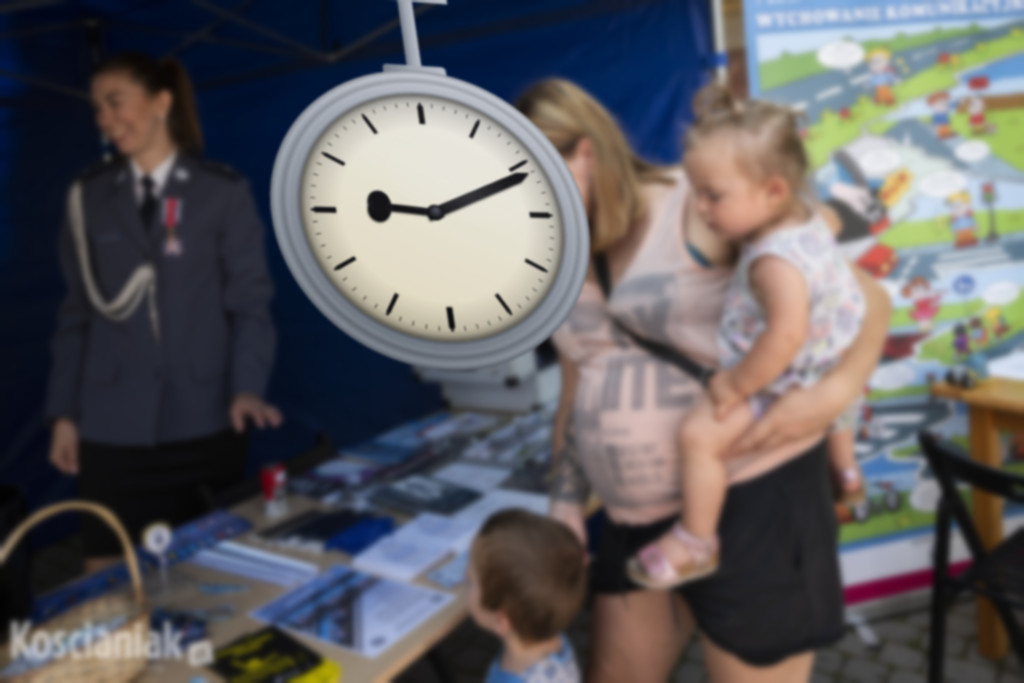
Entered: 9.11
